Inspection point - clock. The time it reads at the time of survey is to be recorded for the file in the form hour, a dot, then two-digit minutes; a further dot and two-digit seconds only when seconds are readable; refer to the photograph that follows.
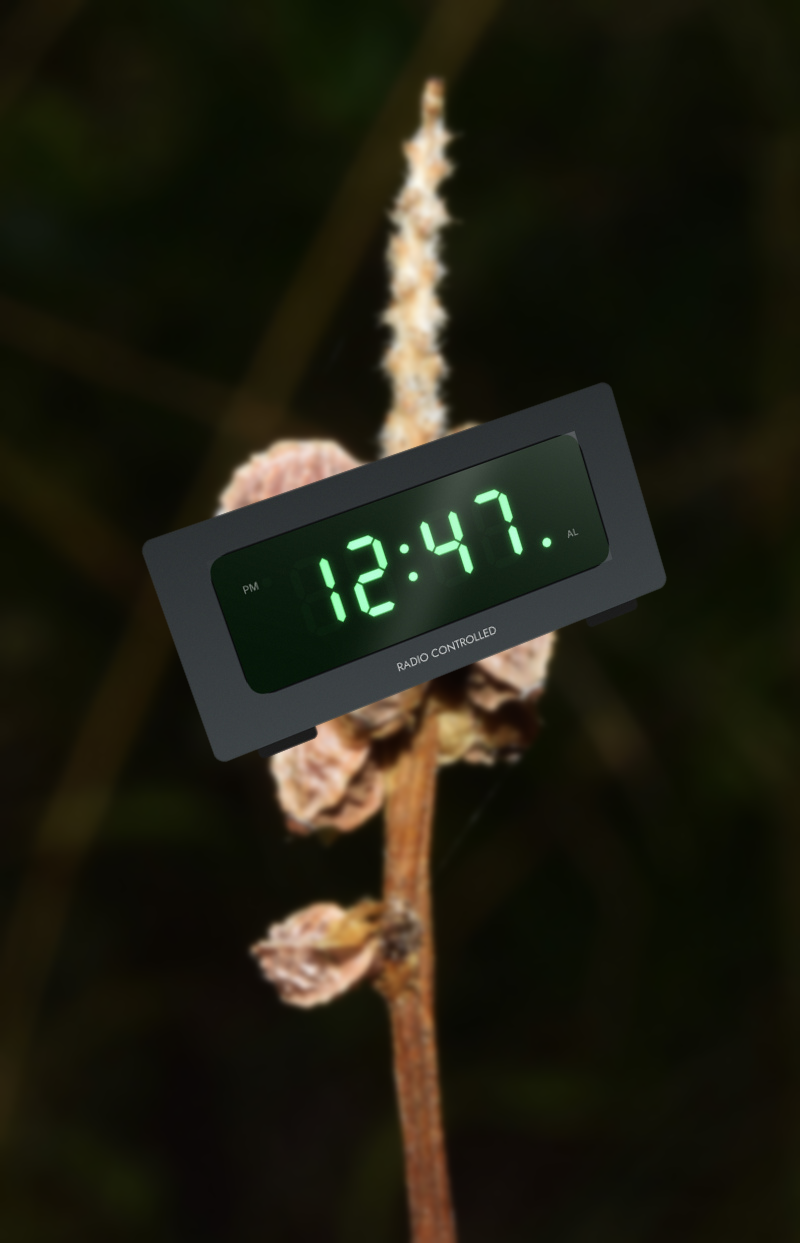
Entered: 12.47
